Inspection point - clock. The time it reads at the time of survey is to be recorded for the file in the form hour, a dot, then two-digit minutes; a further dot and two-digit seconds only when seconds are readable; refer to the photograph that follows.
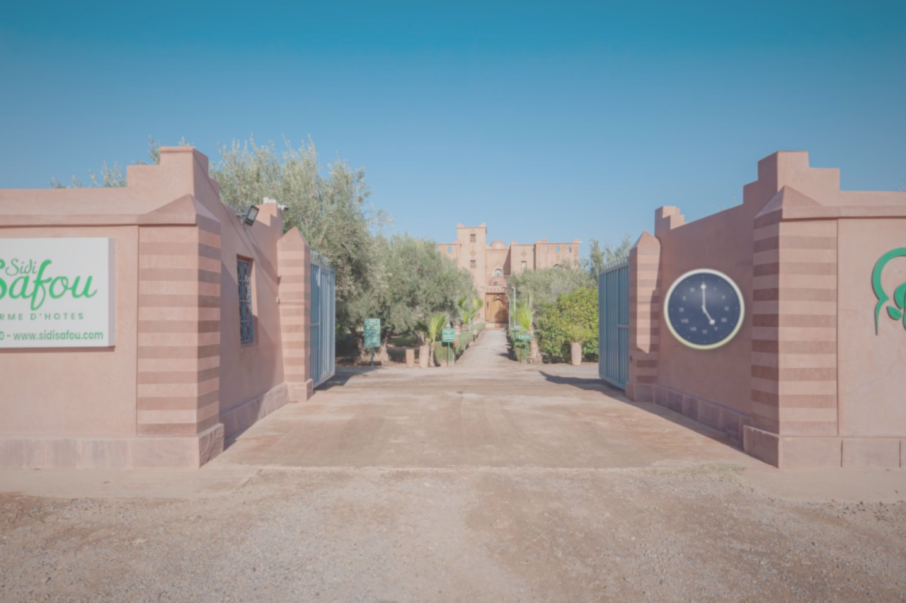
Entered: 5.00
